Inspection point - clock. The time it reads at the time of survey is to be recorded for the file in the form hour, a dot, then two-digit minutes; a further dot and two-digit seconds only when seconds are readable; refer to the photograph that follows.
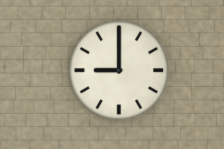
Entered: 9.00
